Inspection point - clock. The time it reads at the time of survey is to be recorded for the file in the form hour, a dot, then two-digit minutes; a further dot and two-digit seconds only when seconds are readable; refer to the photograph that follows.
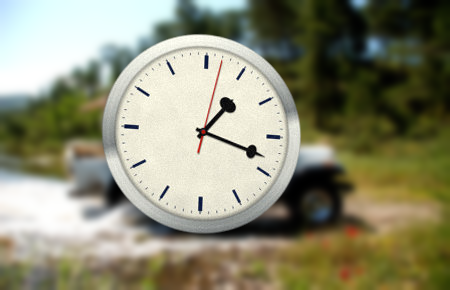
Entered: 1.18.02
